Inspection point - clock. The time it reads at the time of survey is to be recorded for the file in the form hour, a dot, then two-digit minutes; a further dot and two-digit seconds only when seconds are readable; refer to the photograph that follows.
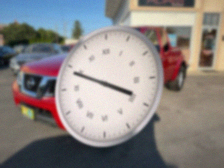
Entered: 3.49
